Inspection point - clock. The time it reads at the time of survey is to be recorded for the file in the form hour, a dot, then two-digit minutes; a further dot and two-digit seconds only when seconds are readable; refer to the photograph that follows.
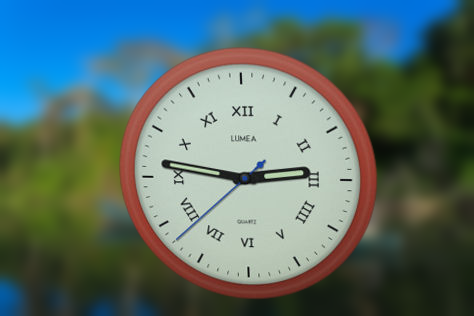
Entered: 2.46.38
